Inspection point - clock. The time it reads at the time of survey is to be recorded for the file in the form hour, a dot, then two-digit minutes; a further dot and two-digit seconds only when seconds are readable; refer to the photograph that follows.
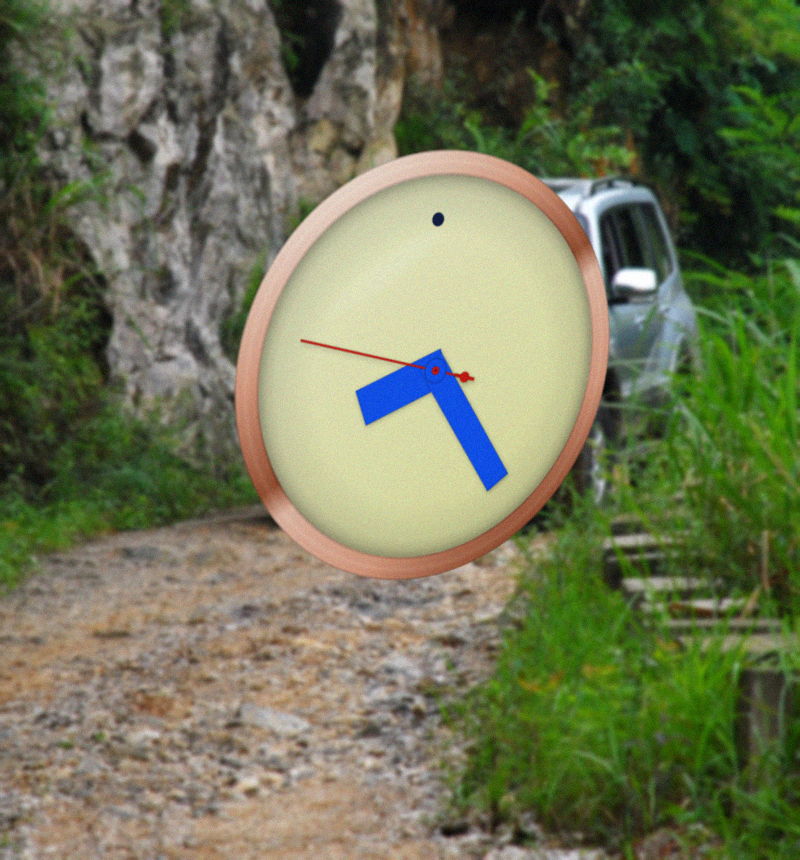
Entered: 8.24.48
